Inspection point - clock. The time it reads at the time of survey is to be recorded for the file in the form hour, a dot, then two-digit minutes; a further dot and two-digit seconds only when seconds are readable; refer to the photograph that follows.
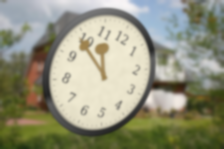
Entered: 10.49
